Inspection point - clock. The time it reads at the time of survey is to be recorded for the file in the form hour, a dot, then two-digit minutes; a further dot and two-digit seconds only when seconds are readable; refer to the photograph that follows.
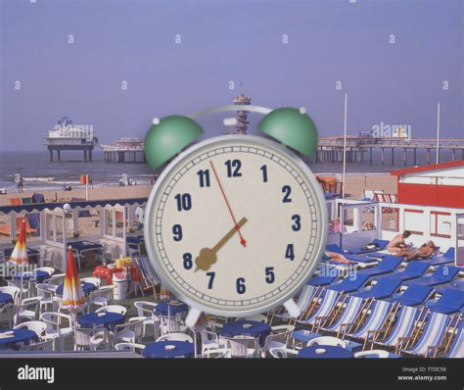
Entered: 7.37.57
